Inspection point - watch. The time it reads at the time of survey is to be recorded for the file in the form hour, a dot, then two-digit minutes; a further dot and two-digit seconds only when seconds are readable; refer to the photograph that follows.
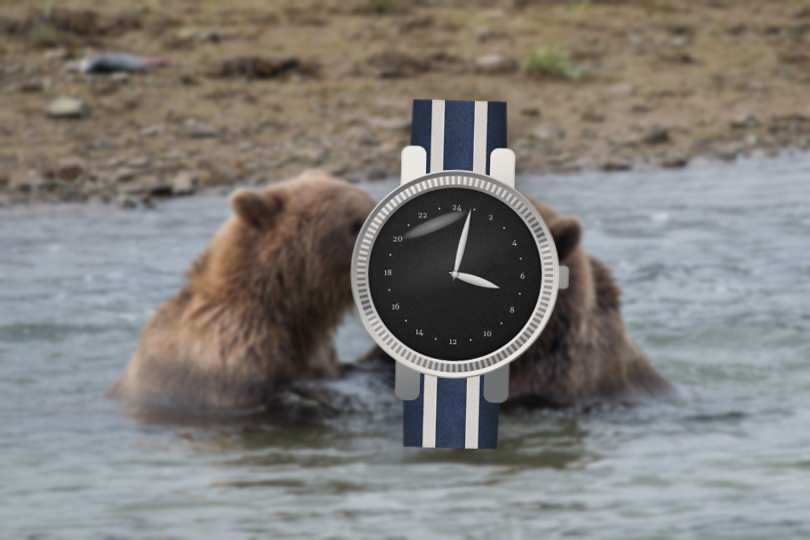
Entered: 7.02
